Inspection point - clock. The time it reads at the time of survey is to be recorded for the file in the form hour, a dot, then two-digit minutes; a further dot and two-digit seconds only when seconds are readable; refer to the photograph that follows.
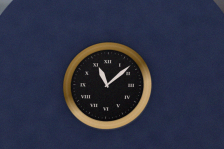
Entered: 11.08
